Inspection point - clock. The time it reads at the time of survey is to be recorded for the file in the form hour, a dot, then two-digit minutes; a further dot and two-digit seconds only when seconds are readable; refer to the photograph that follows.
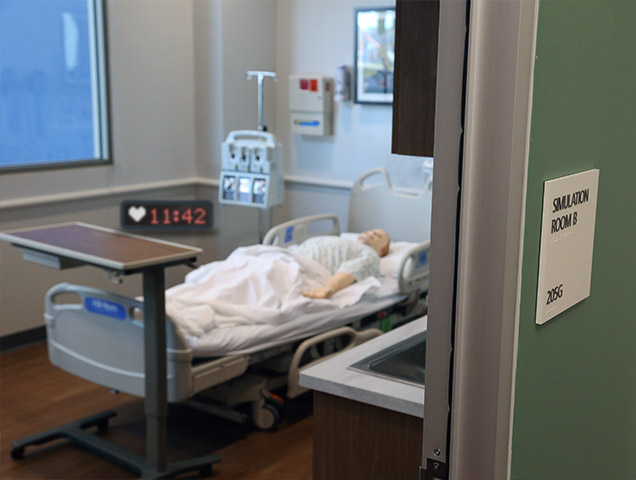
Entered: 11.42
